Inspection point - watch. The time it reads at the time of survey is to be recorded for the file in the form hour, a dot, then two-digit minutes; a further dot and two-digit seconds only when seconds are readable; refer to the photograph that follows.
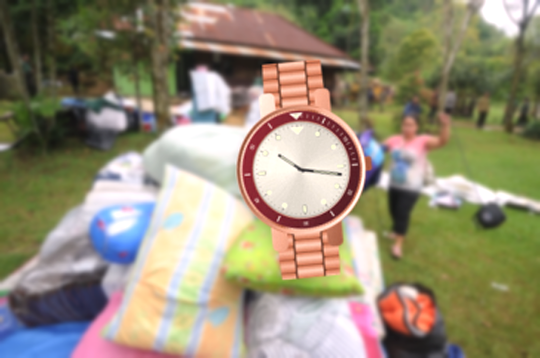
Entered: 10.17
